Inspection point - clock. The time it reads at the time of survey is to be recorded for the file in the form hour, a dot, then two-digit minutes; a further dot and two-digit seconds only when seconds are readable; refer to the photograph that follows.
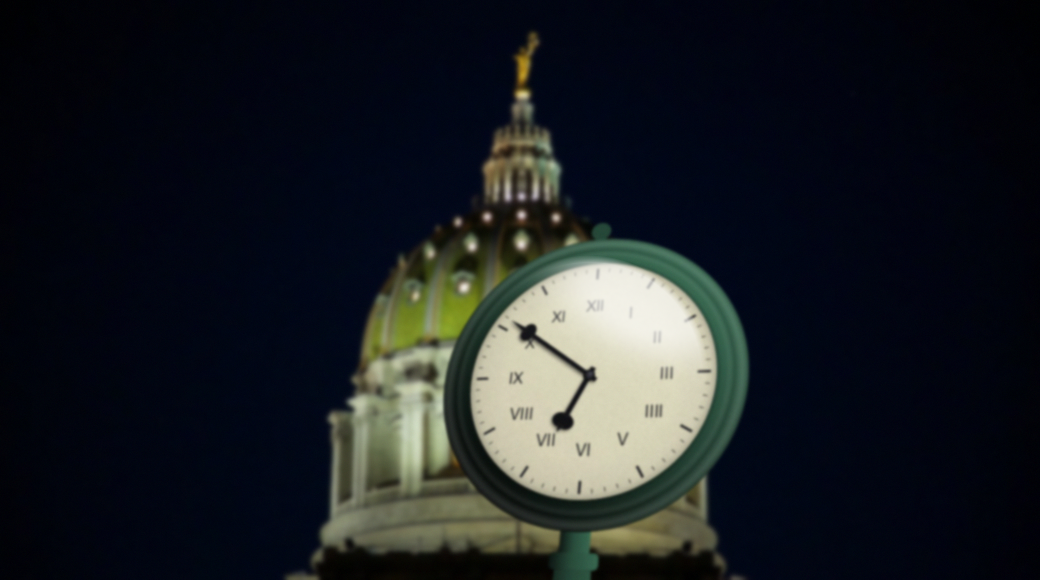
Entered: 6.51
